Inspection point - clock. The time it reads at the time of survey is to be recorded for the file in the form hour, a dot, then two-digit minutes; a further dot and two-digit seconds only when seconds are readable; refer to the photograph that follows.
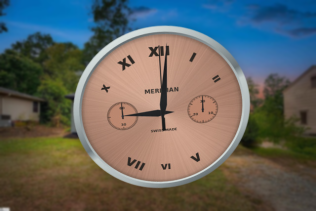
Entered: 9.01
